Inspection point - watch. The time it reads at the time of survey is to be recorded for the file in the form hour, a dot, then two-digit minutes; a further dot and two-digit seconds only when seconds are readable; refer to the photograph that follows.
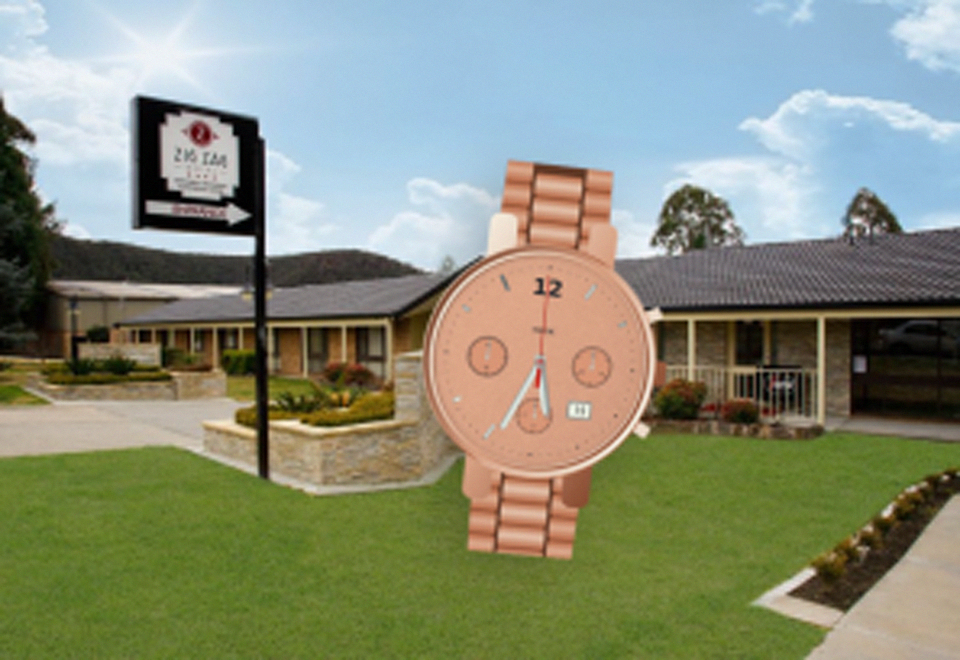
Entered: 5.34
